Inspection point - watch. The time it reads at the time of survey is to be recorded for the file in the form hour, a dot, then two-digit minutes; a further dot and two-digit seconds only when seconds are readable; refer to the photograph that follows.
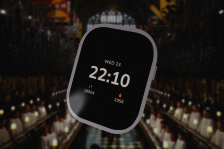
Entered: 22.10
